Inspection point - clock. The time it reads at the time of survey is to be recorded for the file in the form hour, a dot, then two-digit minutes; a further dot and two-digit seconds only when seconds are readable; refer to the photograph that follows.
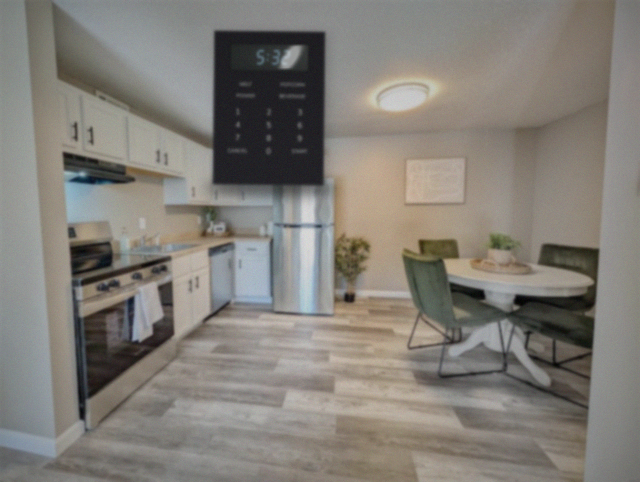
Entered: 5.32
